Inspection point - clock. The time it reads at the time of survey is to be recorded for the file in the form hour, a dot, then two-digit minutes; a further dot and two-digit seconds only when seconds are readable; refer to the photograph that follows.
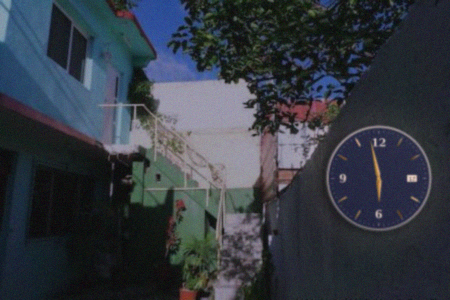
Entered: 5.58
